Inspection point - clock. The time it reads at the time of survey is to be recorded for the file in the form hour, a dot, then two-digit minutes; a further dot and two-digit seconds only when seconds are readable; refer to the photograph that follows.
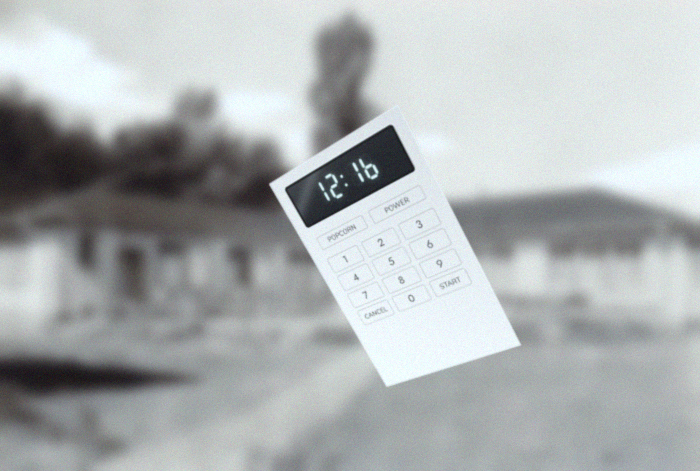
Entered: 12.16
